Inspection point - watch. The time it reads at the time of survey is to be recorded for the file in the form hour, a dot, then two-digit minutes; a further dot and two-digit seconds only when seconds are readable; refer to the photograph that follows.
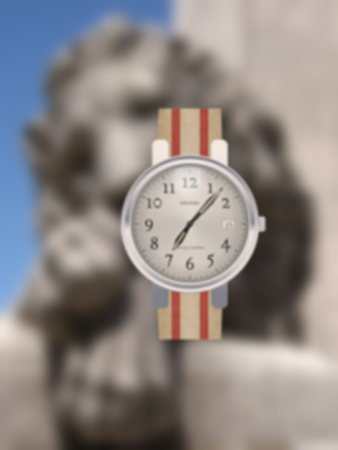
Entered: 7.07
